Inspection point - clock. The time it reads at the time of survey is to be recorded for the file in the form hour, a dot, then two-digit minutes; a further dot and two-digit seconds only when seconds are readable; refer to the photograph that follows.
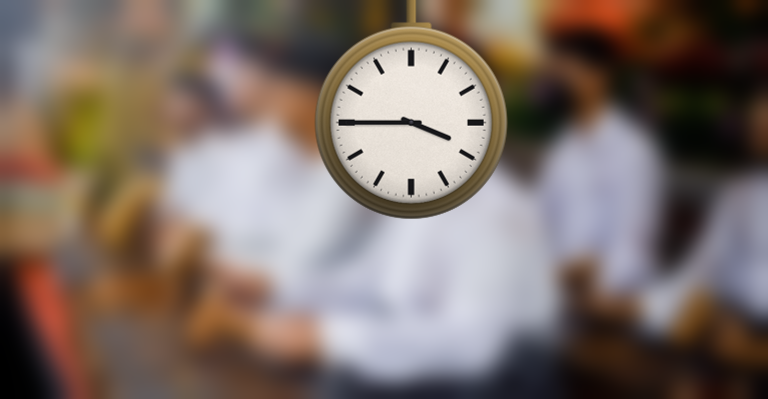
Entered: 3.45
